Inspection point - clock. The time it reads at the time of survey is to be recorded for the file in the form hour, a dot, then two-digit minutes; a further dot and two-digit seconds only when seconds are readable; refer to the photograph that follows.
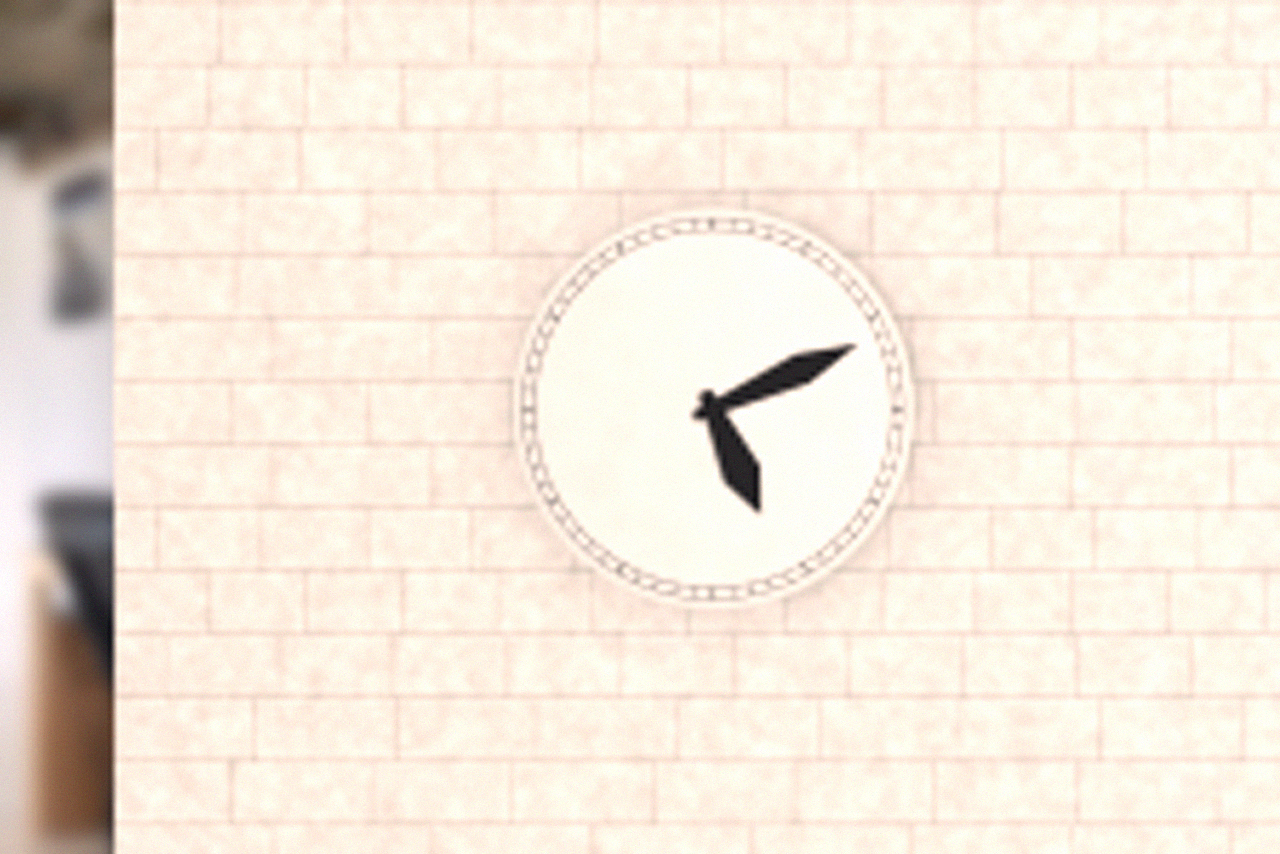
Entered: 5.11
